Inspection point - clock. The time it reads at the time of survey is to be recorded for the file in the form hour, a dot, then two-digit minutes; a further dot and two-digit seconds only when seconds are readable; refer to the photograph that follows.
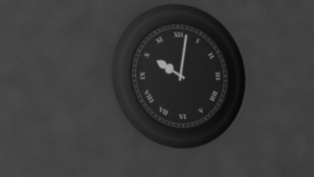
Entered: 10.02
